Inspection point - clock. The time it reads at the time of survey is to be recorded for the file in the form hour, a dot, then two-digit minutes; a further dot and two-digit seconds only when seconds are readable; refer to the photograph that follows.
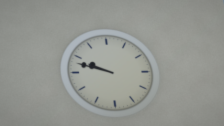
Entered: 9.48
